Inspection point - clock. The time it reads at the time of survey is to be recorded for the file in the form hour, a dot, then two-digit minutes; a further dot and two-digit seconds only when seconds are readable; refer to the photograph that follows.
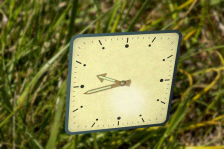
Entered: 9.43
